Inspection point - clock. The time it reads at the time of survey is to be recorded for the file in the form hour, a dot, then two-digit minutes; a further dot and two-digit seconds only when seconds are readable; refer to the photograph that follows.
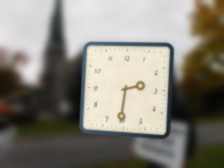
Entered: 2.31
